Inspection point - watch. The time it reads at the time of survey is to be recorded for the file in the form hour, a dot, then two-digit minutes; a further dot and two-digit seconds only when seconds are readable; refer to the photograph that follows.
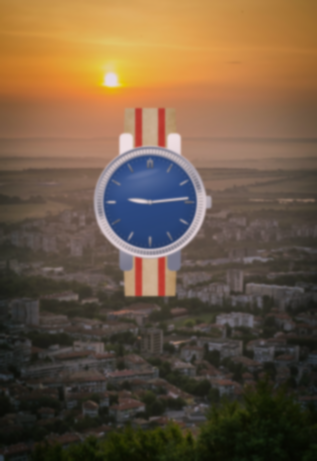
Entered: 9.14
